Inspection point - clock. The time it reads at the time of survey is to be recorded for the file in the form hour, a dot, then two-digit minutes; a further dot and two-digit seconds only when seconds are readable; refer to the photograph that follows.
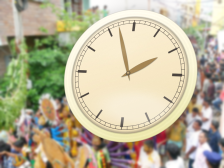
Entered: 1.57
